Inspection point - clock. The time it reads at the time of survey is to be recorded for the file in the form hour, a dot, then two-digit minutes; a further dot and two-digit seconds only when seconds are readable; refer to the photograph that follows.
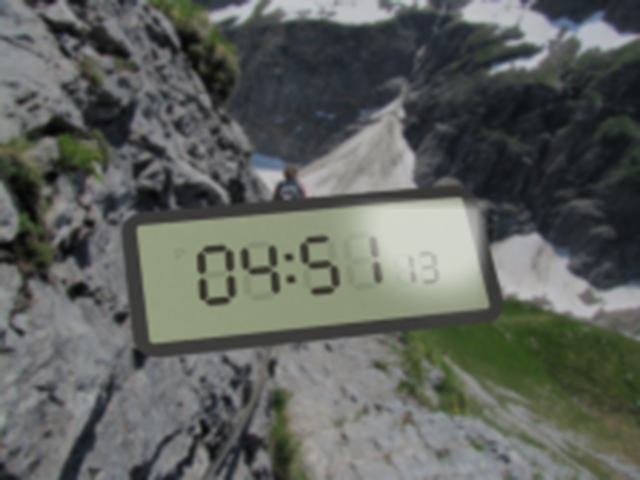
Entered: 4.51.13
